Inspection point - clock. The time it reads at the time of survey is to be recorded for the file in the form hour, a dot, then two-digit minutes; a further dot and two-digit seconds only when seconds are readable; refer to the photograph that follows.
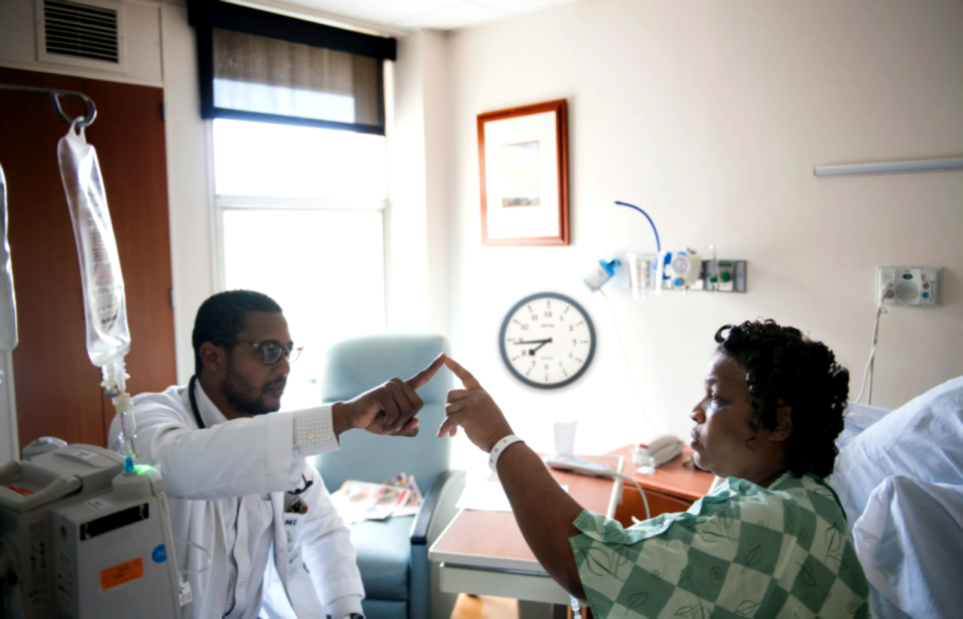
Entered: 7.44
